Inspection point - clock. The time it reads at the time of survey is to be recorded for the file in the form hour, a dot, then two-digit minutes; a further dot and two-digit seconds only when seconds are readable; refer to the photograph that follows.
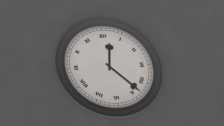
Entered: 12.23
